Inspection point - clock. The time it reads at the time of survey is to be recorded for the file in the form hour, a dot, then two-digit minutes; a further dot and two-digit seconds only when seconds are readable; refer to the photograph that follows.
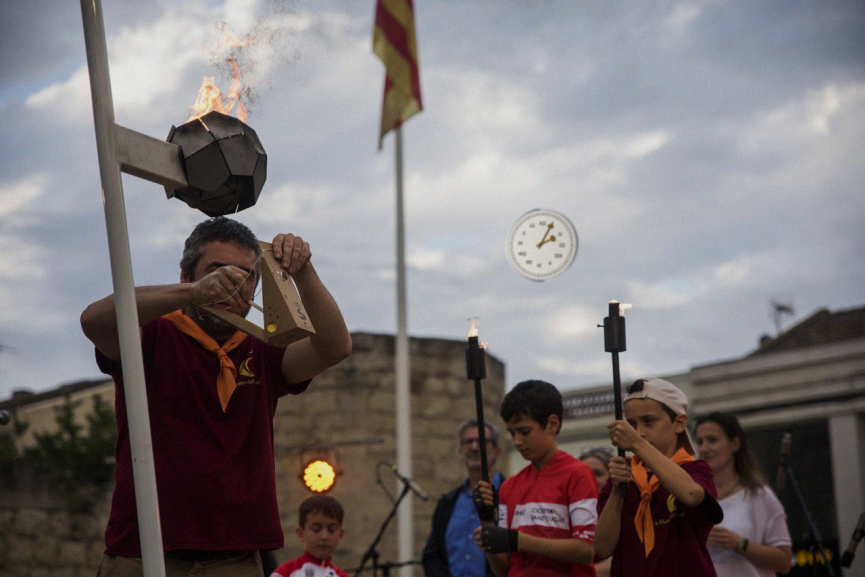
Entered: 2.04
